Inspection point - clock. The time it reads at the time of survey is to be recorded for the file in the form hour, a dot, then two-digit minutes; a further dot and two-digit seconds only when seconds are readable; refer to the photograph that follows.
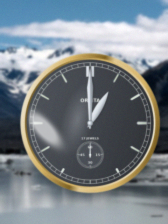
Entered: 1.00
